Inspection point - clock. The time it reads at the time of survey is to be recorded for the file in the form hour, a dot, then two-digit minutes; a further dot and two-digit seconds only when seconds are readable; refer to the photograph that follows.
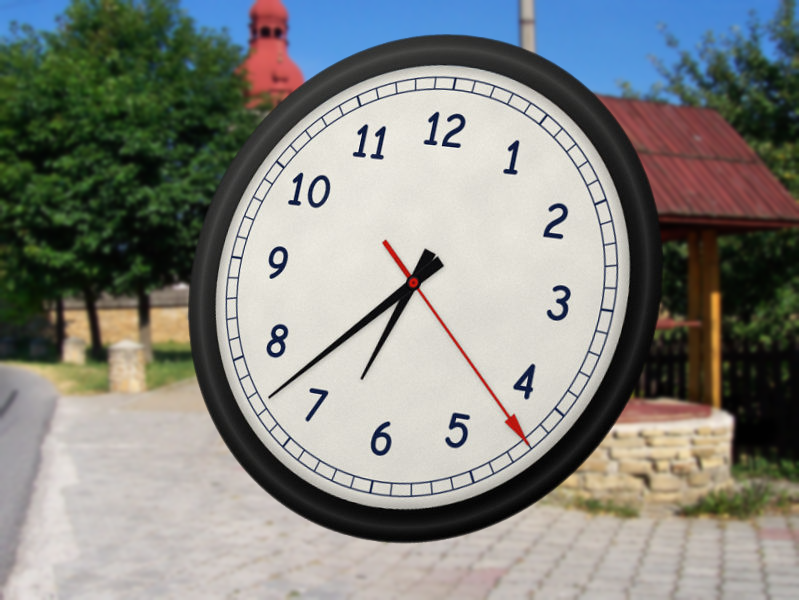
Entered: 6.37.22
